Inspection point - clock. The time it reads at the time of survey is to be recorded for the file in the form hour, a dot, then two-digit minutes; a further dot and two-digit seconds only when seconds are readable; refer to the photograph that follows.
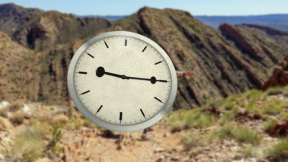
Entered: 9.15
